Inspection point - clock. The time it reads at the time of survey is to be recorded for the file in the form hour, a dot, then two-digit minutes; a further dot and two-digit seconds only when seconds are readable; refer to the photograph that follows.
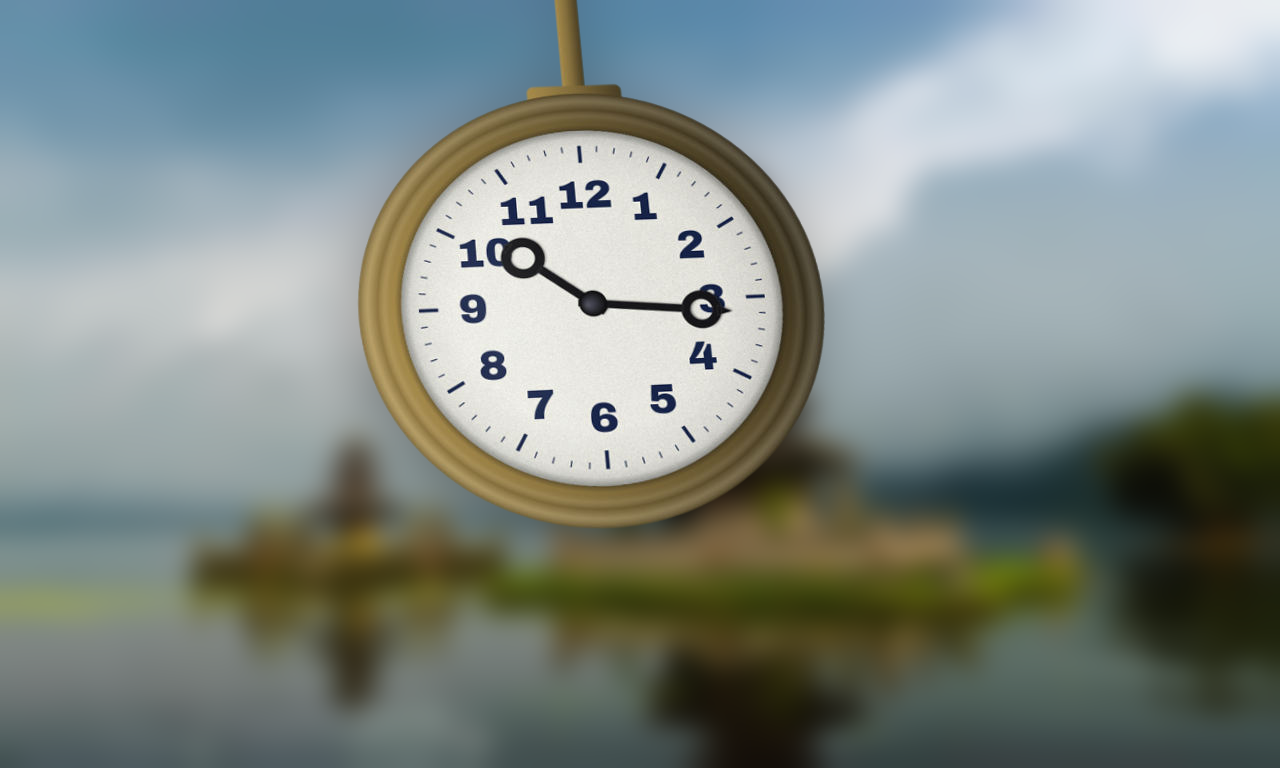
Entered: 10.16
